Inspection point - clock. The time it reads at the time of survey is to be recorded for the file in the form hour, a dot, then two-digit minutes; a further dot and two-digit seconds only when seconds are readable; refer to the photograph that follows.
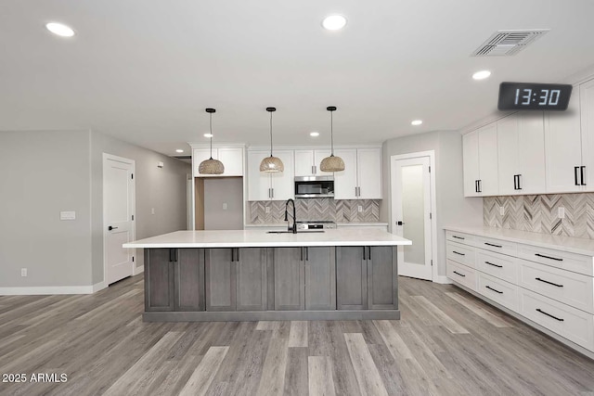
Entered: 13.30
